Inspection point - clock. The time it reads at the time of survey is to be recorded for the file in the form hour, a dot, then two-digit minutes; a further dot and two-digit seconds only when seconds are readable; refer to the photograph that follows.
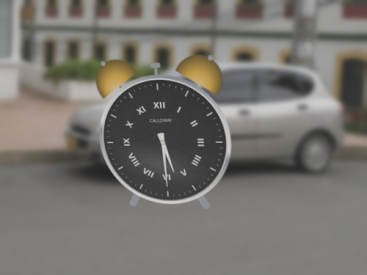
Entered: 5.30
